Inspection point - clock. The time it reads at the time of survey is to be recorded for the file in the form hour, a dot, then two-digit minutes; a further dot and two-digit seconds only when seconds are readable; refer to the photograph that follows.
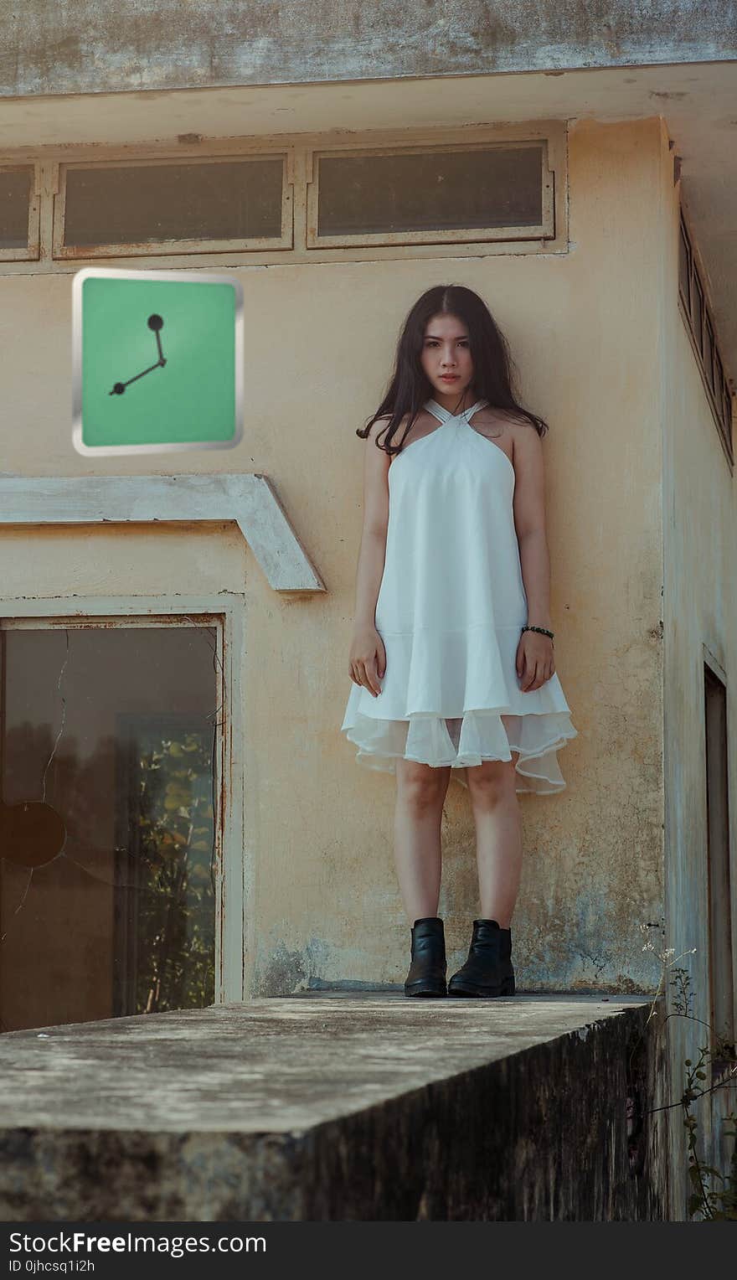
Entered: 11.40
